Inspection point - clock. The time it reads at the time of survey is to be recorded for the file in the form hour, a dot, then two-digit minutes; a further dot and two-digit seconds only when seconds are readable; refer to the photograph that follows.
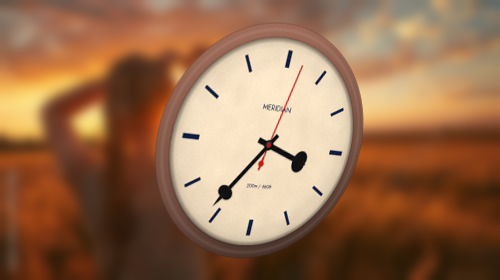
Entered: 3.36.02
